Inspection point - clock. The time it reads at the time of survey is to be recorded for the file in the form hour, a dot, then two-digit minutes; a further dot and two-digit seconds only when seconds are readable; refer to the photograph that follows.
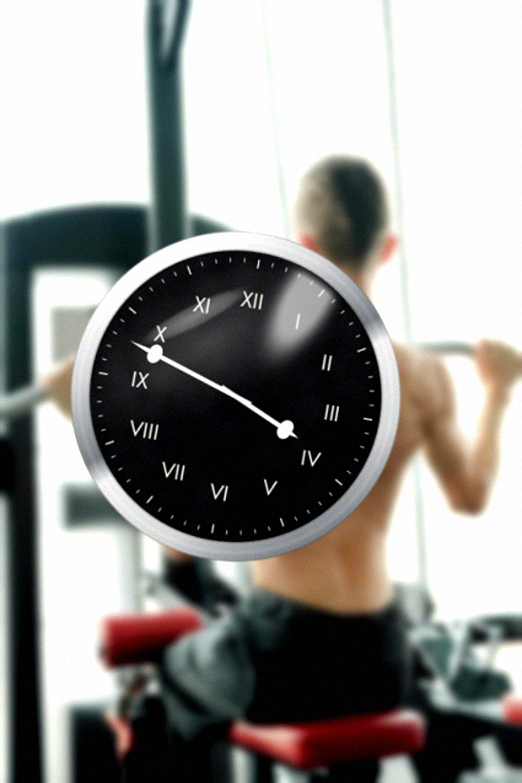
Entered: 3.48
